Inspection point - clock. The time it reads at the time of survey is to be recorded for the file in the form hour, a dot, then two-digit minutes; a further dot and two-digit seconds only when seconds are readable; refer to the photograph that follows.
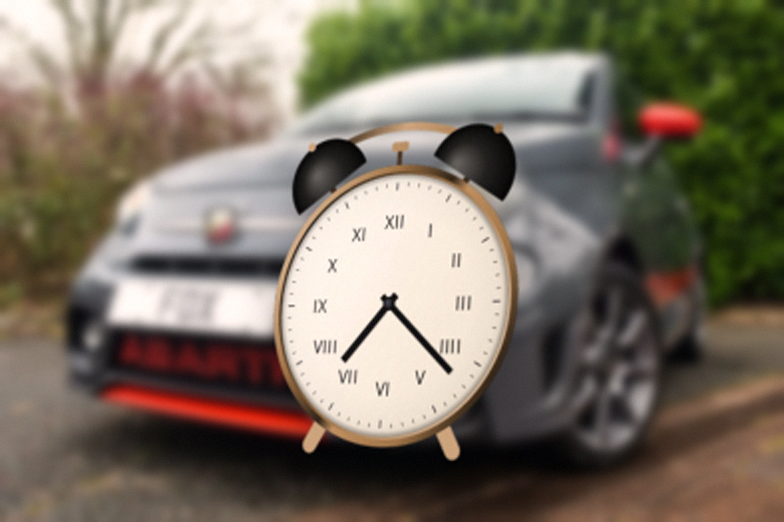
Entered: 7.22
